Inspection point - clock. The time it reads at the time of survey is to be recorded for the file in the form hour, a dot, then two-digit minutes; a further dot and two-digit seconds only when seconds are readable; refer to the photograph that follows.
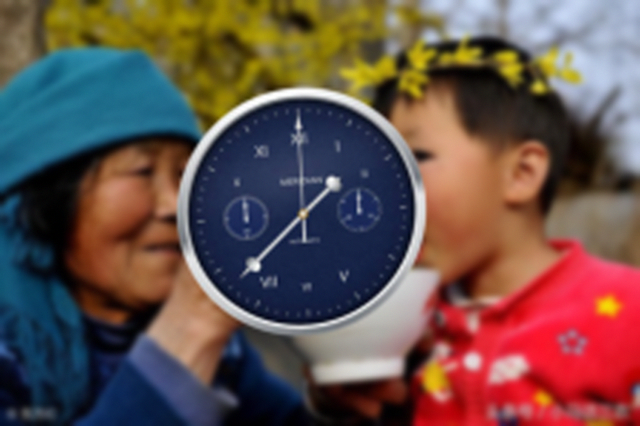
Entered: 1.38
